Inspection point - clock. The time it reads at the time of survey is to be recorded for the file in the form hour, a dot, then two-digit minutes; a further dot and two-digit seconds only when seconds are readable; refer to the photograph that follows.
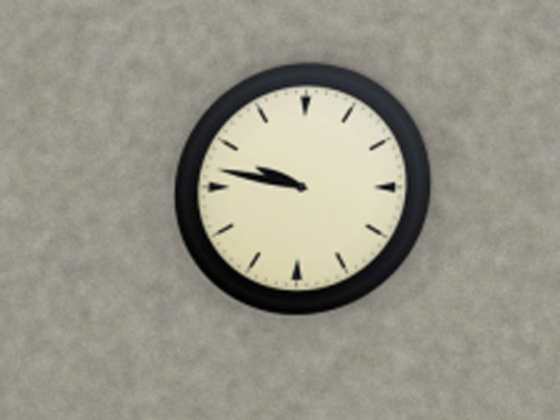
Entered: 9.47
